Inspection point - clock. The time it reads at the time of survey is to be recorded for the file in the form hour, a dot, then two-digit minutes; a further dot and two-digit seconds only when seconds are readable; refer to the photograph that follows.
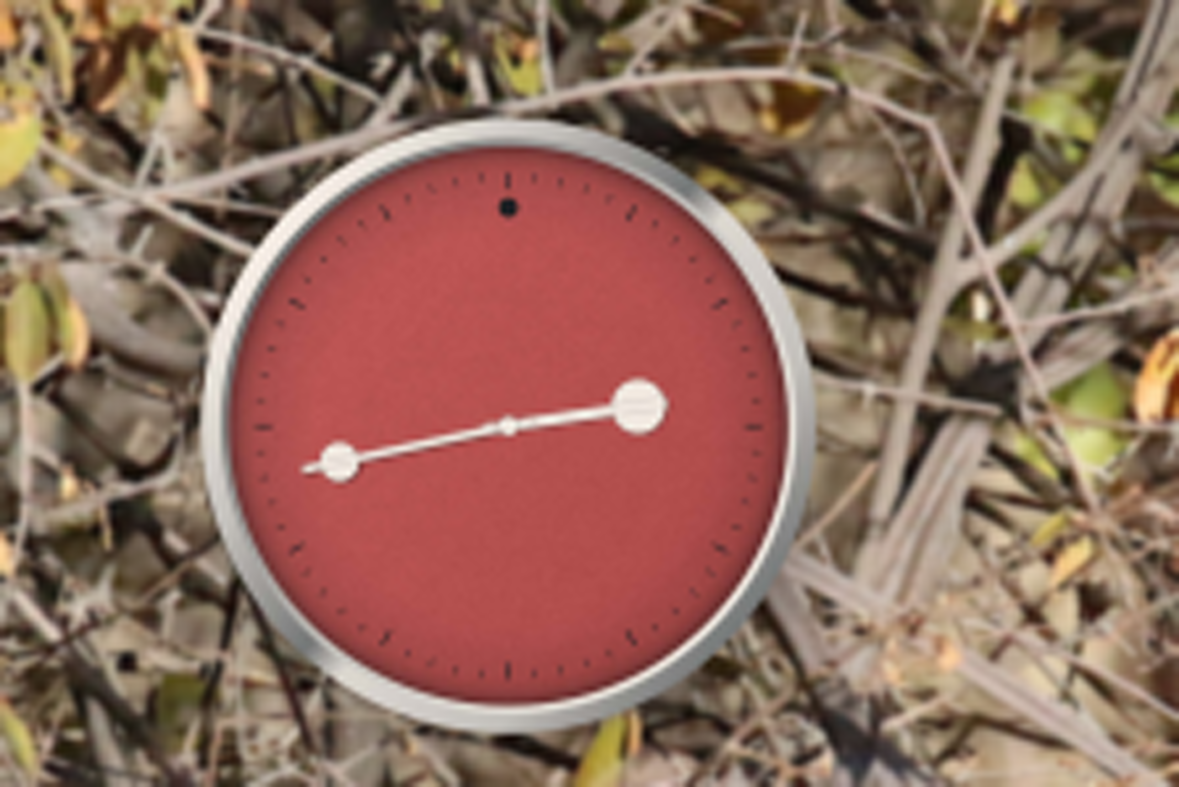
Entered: 2.43
